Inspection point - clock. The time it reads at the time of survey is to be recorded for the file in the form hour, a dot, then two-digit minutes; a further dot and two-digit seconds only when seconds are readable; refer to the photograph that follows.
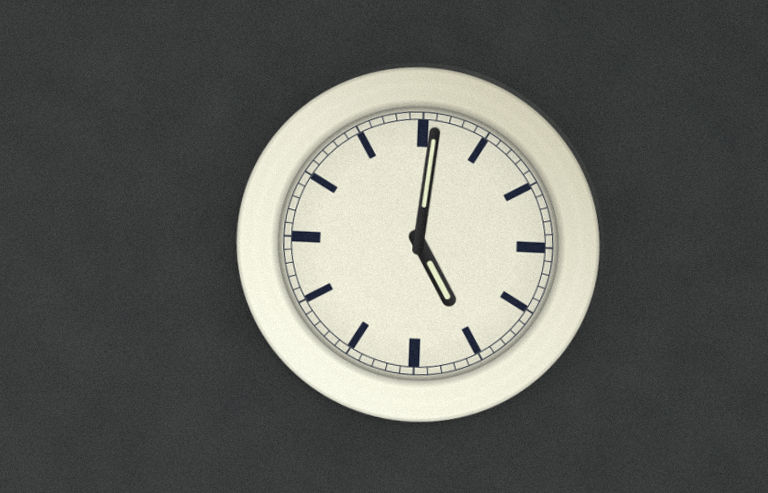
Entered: 5.01
